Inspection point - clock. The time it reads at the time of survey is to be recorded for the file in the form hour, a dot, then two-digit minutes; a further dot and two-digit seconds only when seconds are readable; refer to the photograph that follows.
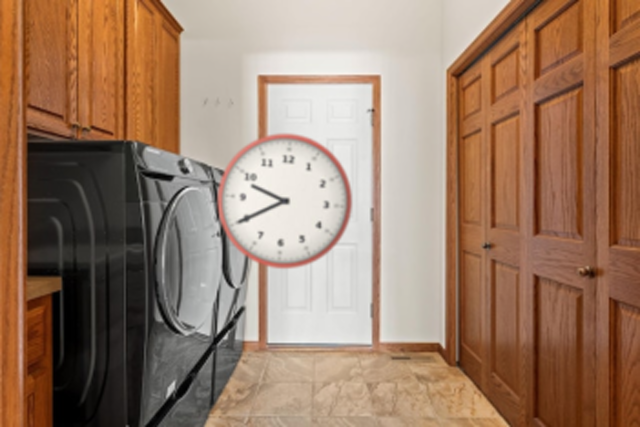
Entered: 9.40
